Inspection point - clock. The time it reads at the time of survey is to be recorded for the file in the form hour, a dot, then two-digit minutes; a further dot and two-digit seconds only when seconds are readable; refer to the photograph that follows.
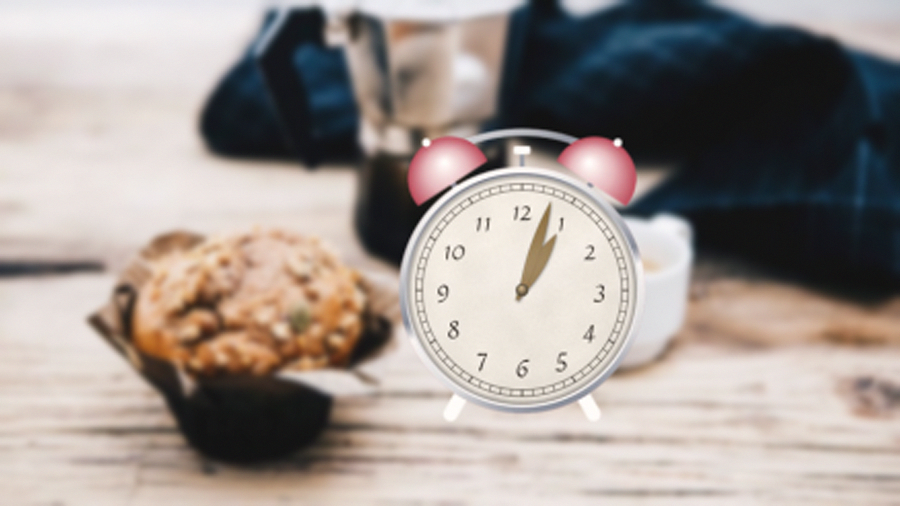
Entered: 1.03
